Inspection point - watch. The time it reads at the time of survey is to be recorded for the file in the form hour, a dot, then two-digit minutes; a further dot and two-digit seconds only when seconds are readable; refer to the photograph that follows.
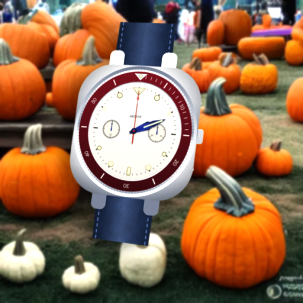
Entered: 2.11
